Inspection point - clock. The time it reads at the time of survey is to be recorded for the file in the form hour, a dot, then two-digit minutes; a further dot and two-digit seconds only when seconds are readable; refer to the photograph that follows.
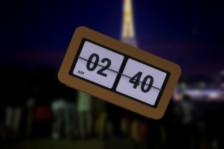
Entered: 2.40
